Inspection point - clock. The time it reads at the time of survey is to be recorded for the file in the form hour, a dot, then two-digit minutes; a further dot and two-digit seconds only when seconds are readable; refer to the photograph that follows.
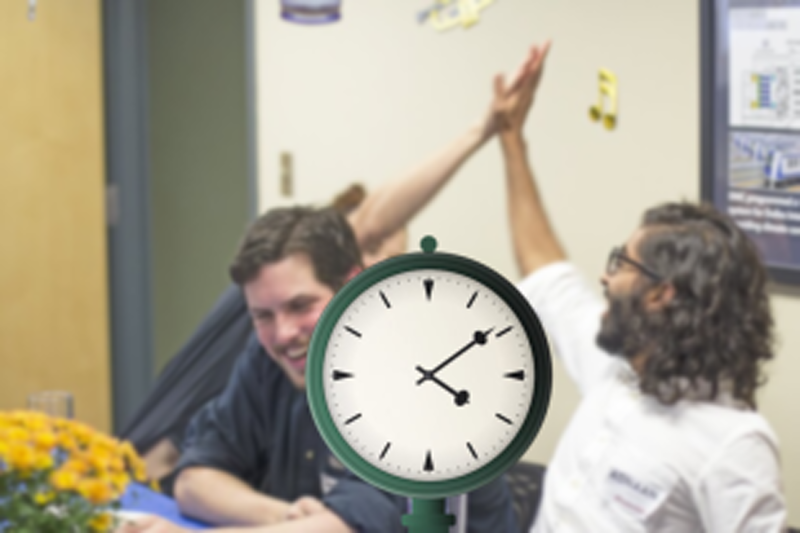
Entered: 4.09
